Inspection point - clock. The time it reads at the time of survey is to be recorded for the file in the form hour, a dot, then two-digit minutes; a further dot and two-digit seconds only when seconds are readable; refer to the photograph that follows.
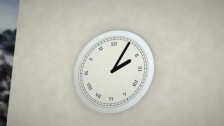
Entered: 2.05
